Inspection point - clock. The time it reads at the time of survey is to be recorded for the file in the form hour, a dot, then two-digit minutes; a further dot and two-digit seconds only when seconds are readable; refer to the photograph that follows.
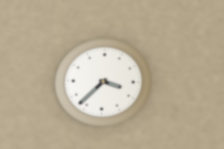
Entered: 3.37
